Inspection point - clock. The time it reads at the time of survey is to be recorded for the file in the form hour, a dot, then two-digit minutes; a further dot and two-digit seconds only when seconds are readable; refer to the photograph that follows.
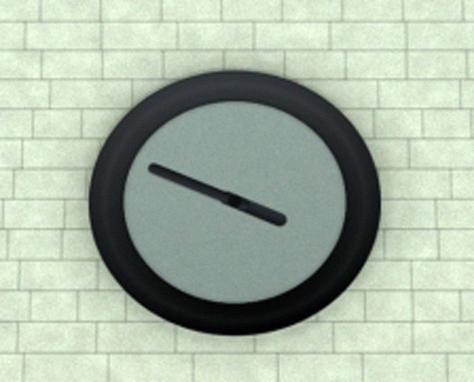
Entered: 3.49
